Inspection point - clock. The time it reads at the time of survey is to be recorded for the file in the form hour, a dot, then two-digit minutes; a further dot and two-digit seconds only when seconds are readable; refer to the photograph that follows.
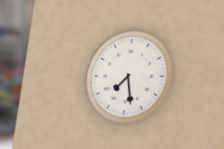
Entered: 7.28
